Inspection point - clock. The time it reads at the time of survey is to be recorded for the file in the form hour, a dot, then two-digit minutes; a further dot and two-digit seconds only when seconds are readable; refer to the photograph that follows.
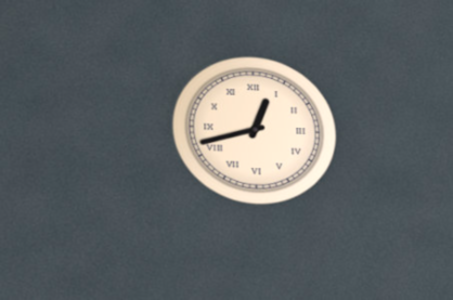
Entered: 12.42
